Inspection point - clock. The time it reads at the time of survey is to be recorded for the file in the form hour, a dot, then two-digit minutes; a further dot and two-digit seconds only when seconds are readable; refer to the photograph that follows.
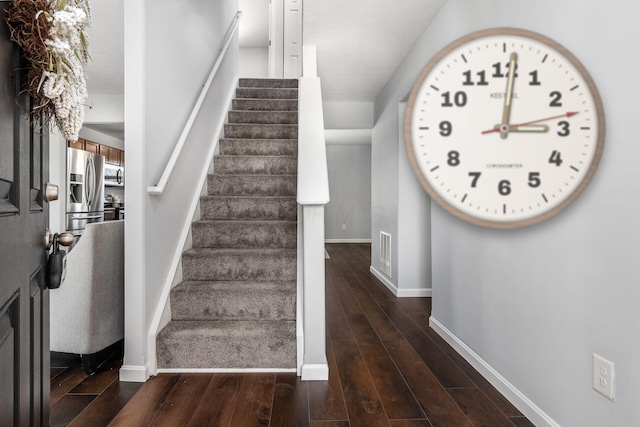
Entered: 3.01.13
